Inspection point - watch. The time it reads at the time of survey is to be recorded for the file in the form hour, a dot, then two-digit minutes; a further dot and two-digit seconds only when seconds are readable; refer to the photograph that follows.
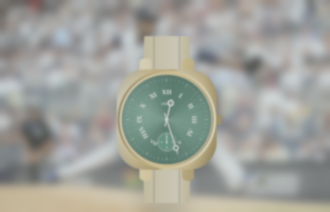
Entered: 12.27
